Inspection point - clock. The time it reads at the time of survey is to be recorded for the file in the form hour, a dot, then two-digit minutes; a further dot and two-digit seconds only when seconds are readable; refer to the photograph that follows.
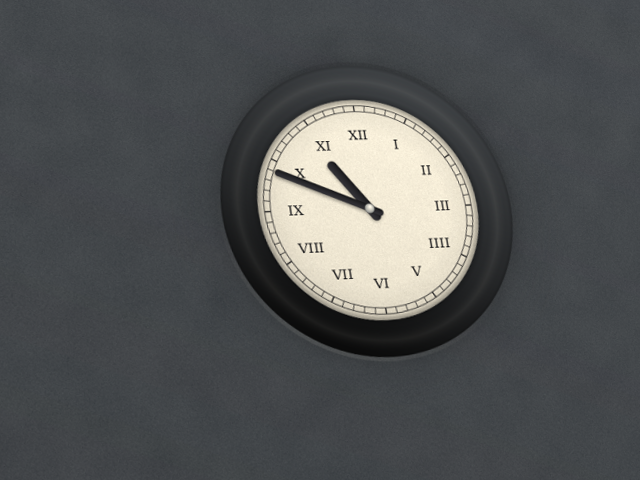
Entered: 10.49
